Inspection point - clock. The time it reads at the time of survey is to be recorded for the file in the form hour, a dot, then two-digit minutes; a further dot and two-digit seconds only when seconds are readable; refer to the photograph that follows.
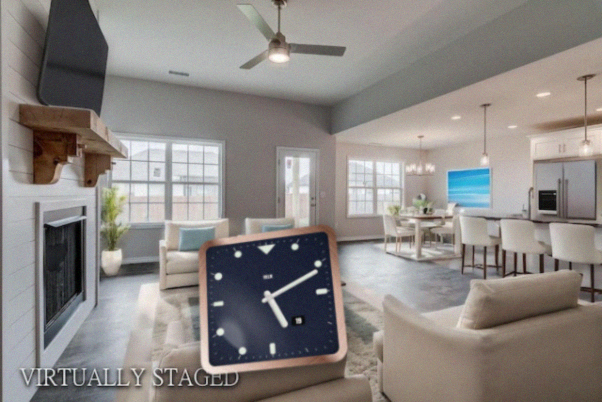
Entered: 5.11
